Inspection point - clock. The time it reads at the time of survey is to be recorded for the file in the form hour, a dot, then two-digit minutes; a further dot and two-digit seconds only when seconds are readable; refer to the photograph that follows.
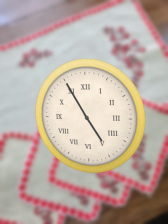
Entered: 4.55
